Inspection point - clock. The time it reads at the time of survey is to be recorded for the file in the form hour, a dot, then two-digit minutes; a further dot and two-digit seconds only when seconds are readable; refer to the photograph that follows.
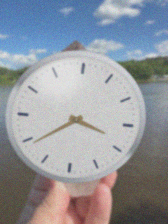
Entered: 3.39
